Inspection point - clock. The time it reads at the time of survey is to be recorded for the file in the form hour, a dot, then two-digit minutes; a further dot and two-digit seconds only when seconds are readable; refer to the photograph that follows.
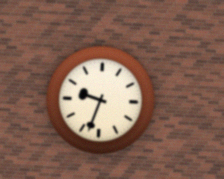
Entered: 9.33
